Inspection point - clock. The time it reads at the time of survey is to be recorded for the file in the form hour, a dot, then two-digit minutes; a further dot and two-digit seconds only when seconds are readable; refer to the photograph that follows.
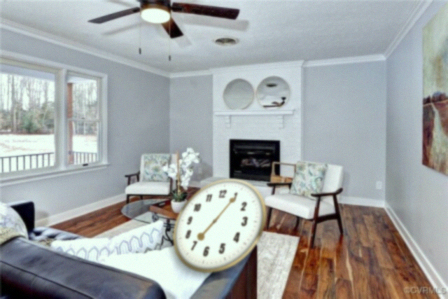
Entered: 7.05
